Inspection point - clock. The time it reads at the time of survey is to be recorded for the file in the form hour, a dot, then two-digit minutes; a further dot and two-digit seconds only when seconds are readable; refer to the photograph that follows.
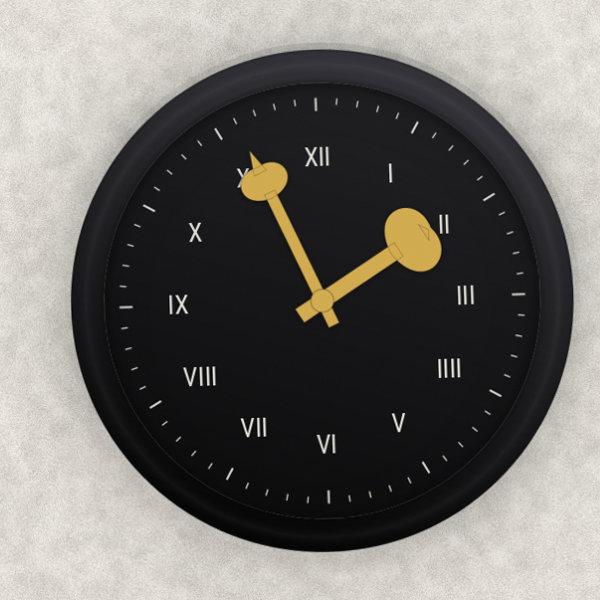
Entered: 1.56
